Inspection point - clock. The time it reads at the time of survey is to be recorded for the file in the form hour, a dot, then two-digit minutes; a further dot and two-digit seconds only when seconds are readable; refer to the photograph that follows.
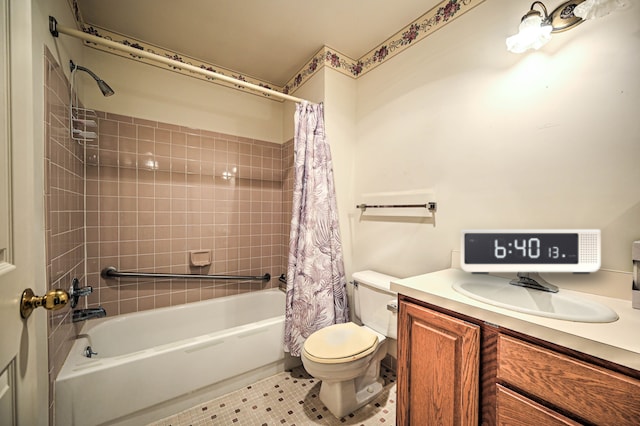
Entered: 6.40.13
